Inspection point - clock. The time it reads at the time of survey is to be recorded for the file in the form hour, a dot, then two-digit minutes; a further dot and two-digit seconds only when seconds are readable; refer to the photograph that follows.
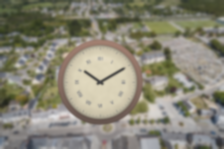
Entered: 10.10
